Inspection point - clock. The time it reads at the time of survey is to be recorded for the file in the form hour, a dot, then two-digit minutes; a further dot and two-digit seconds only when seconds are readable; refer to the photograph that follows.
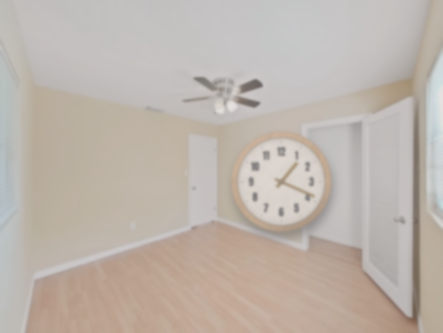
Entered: 1.19
